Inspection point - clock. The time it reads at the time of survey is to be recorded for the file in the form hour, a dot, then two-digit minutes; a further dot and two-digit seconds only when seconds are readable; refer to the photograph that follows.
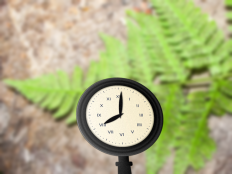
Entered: 8.01
